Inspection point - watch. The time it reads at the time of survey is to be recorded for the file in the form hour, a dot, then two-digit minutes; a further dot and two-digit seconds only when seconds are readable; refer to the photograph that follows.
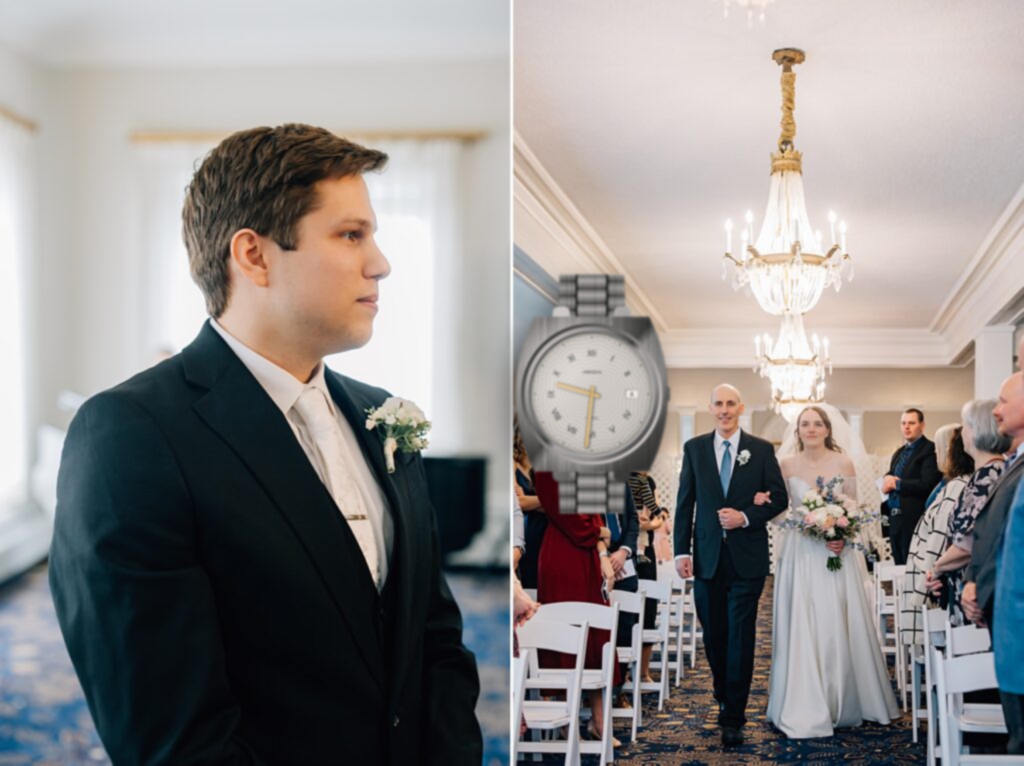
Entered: 9.31
